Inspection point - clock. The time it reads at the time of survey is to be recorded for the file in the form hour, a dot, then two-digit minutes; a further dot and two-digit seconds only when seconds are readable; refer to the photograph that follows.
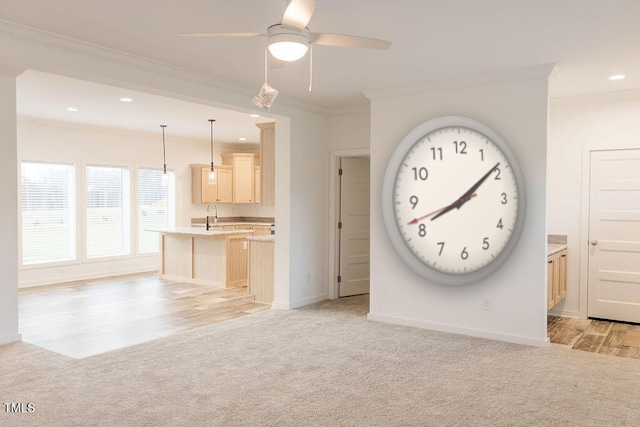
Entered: 8.08.42
